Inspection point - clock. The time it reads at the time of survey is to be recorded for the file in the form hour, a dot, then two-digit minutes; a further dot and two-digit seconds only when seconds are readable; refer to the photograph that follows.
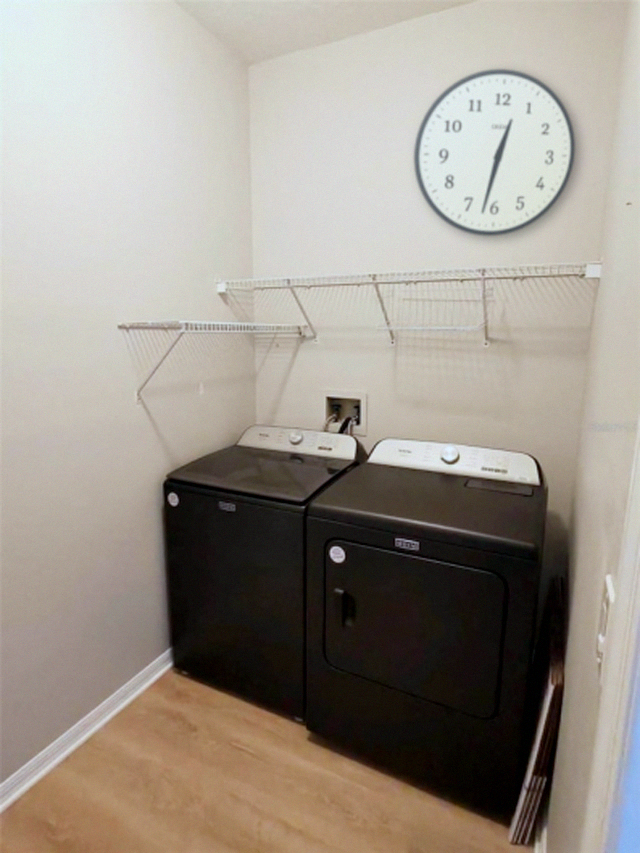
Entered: 12.32
